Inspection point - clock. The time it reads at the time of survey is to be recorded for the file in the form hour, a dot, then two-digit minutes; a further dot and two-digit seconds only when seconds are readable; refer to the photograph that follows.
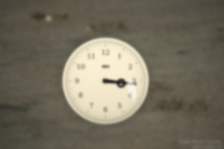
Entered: 3.16
